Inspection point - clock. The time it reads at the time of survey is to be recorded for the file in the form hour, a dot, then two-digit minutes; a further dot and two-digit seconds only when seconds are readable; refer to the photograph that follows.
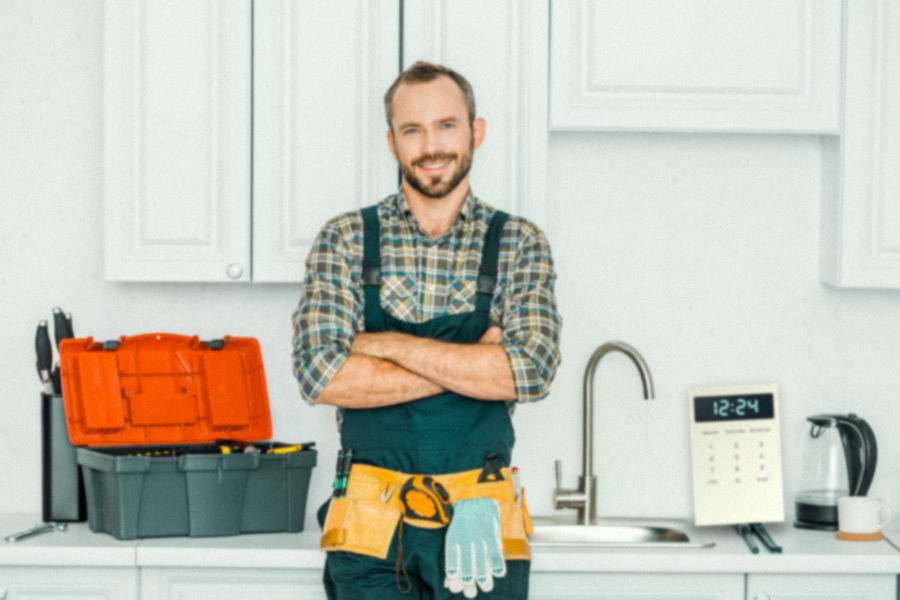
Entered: 12.24
